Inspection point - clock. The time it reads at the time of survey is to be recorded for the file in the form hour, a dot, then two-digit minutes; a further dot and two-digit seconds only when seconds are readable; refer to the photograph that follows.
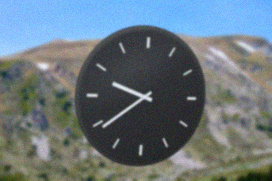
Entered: 9.39
